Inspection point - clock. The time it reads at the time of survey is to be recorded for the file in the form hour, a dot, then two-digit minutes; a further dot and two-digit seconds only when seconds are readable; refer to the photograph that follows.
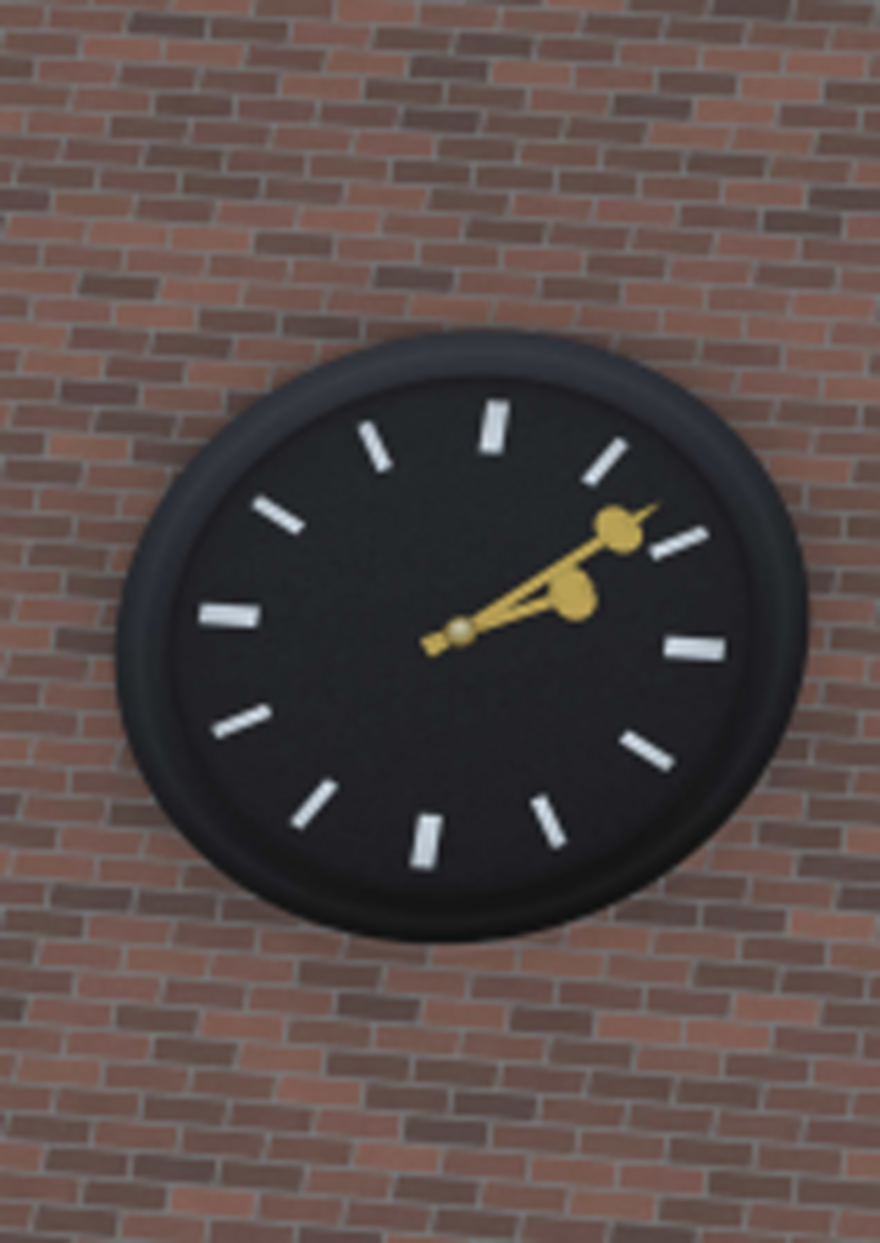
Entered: 2.08
